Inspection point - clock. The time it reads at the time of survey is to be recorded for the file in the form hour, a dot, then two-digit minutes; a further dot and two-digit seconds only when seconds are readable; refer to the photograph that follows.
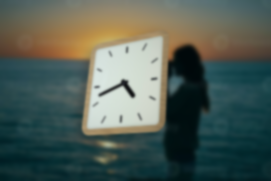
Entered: 4.42
